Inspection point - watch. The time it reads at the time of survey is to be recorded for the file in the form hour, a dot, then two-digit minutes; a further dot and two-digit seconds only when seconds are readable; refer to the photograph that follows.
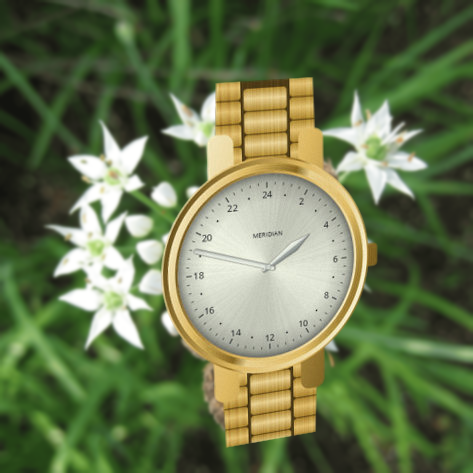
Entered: 3.48
